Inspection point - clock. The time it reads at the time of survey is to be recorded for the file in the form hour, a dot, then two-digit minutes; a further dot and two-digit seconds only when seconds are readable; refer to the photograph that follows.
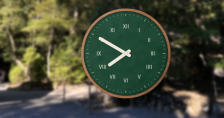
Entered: 7.50
